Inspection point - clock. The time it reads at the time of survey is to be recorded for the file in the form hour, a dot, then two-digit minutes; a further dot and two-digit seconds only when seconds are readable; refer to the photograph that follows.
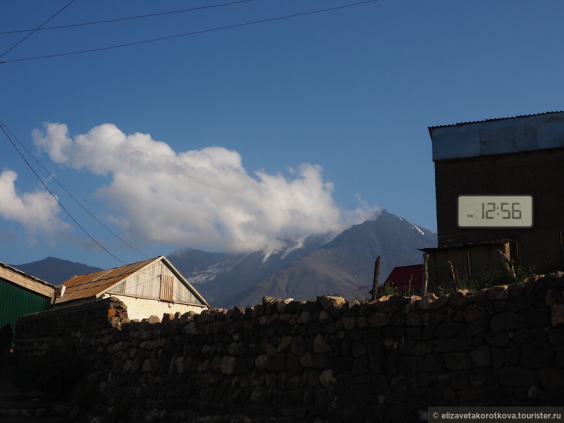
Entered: 12.56
